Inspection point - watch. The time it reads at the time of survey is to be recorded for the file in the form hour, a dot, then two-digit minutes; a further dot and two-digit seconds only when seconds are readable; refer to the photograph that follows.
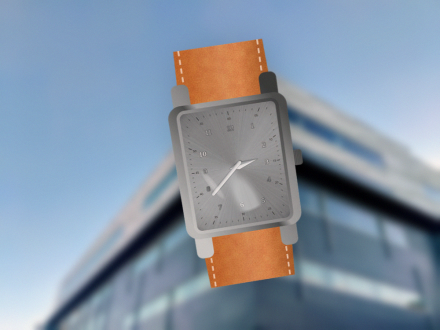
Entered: 2.38
